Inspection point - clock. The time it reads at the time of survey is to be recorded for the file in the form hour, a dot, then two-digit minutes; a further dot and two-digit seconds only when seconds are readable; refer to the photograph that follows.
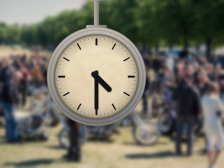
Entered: 4.30
